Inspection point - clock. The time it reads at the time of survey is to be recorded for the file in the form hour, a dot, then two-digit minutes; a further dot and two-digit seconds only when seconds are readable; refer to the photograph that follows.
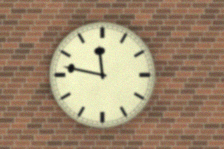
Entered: 11.47
